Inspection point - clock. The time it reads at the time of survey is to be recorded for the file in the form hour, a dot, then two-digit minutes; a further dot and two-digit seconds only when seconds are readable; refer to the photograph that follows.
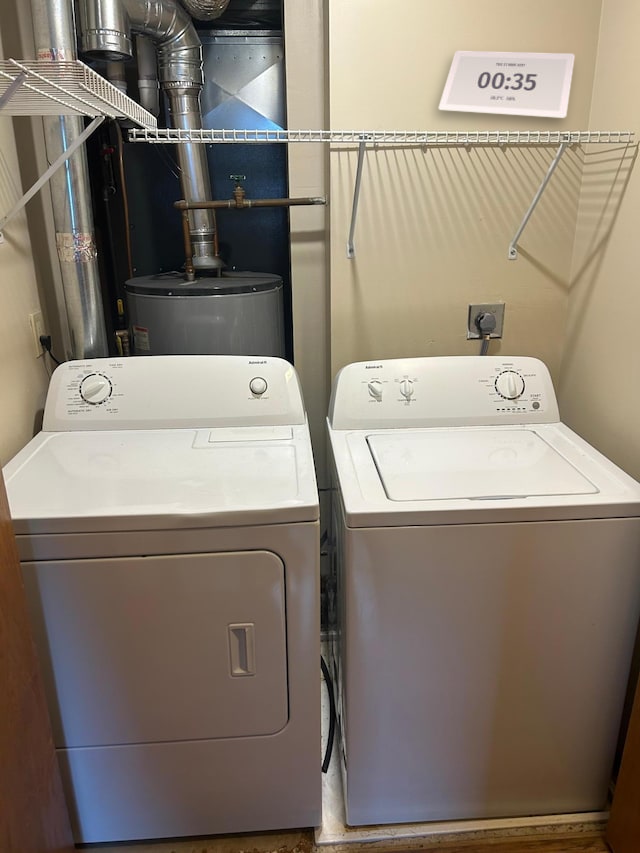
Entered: 0.35
